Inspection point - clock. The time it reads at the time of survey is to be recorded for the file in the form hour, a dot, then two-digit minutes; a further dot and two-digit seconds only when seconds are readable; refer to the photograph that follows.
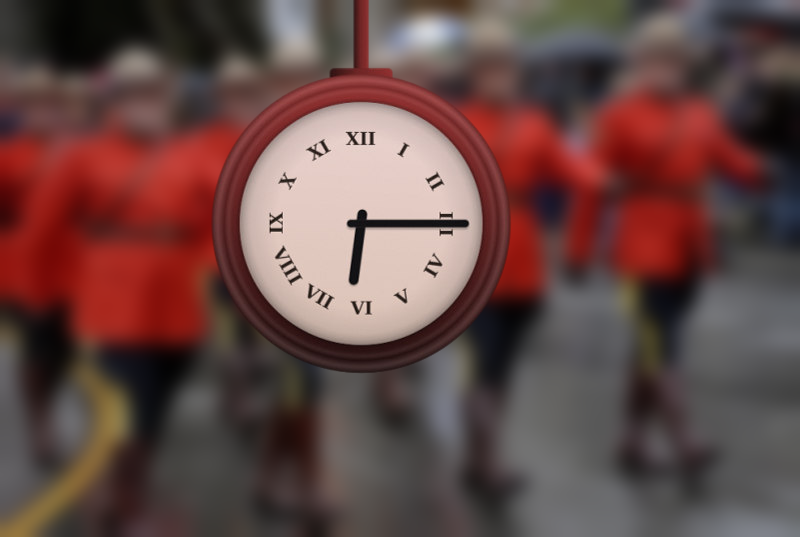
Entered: 6.15
